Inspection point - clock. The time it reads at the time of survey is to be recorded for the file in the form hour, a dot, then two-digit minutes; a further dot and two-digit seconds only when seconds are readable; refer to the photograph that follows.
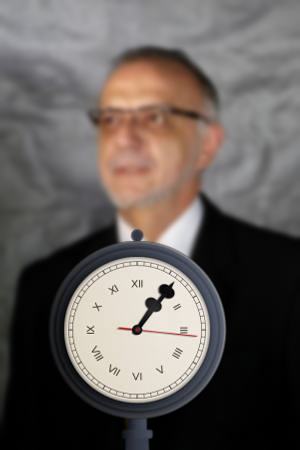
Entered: 1.06.16
